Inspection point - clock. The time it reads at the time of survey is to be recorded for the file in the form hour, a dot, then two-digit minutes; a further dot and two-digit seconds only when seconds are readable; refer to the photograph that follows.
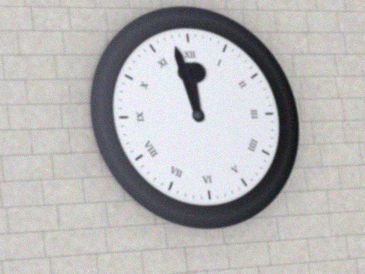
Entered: 11.58
